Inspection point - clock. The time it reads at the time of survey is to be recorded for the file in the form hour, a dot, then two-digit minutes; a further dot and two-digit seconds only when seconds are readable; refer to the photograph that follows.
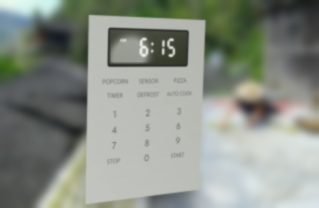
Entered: 6.15
